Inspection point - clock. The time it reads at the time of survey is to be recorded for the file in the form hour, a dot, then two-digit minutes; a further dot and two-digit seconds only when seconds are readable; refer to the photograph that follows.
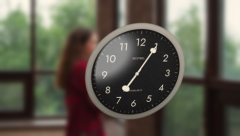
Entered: 7.05
